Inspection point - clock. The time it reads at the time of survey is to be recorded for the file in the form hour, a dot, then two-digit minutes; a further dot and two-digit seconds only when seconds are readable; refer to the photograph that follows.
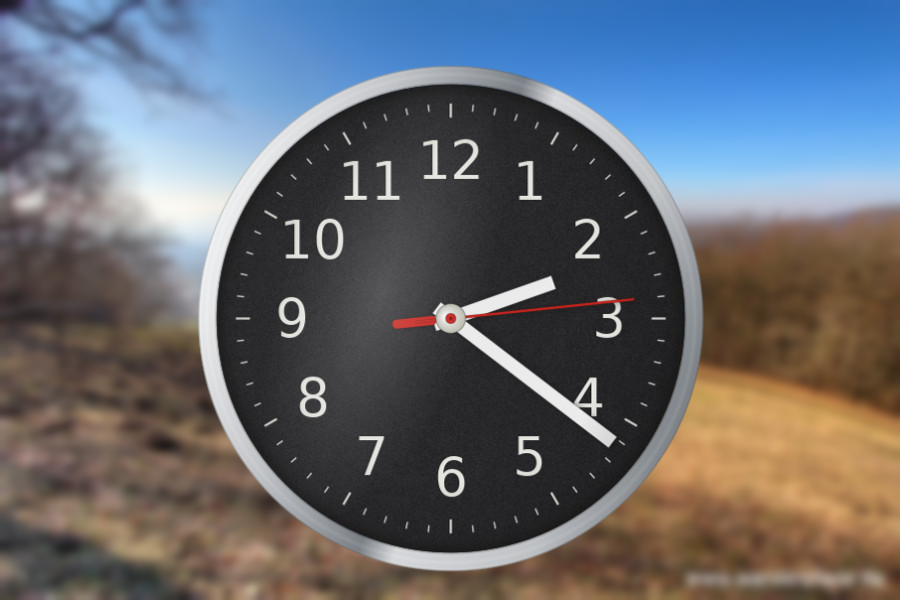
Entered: 2.21.14
